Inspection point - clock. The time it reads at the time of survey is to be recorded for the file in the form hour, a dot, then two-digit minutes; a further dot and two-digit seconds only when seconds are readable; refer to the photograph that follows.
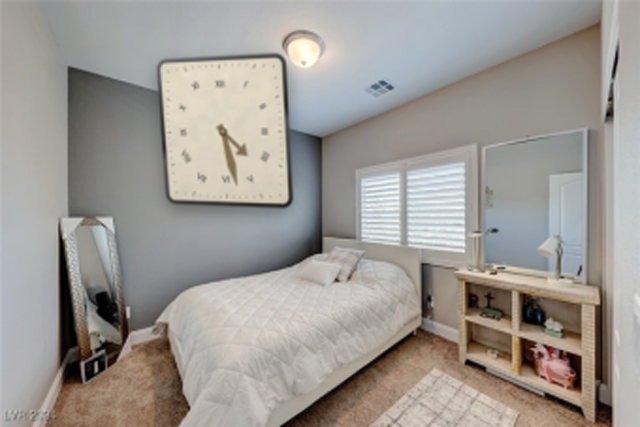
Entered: 4.28
